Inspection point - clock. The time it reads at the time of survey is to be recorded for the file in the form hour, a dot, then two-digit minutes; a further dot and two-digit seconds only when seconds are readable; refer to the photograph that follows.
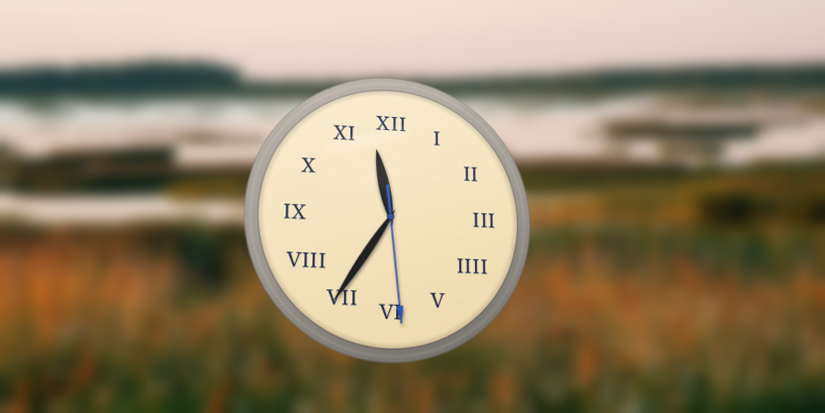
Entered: 11.35.29
